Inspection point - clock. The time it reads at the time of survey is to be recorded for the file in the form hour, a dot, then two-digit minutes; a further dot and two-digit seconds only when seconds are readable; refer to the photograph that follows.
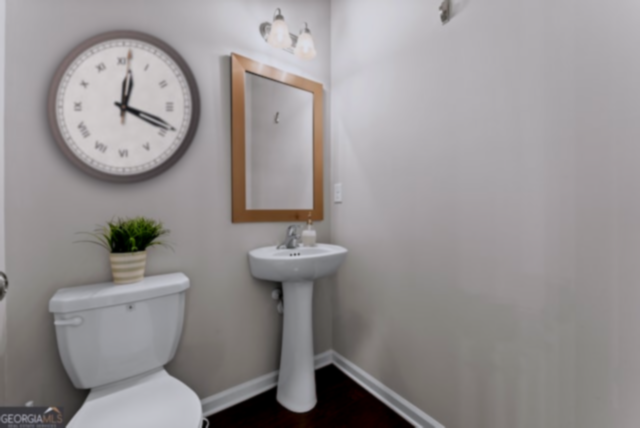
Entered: 12.19.01
